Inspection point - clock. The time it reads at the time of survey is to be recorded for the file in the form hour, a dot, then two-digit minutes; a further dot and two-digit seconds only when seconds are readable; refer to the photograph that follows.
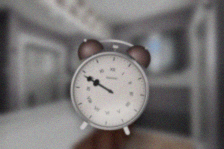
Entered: 9.49
